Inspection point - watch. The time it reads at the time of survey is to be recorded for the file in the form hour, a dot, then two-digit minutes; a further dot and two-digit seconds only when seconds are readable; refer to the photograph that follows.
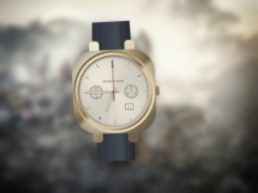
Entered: 6.45
